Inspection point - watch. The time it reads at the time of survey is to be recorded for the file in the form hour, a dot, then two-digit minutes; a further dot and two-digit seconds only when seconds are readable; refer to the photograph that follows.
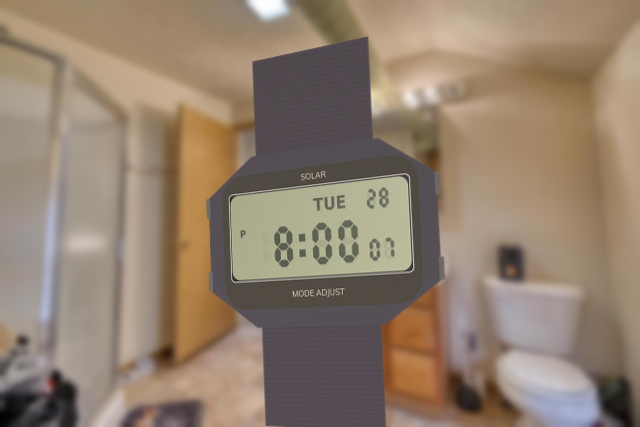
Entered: 8.00.07
